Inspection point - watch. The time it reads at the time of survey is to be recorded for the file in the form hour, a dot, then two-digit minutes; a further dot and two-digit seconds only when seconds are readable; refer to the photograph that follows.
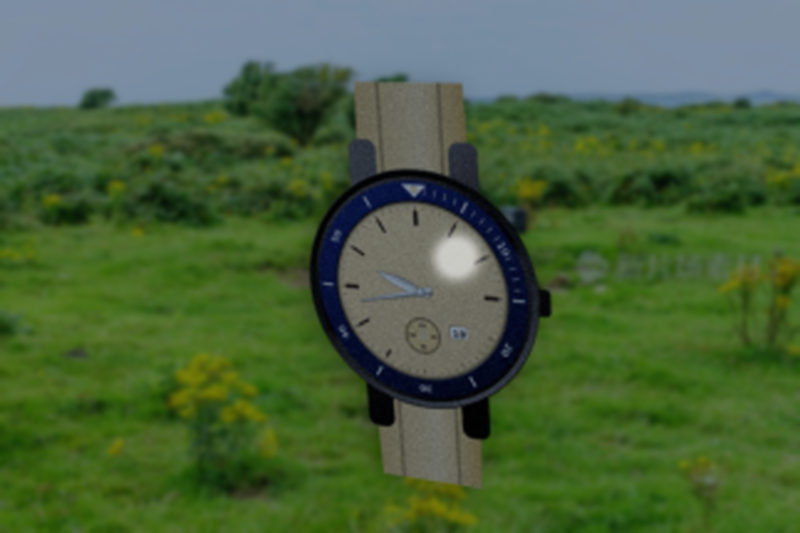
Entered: 9.43
